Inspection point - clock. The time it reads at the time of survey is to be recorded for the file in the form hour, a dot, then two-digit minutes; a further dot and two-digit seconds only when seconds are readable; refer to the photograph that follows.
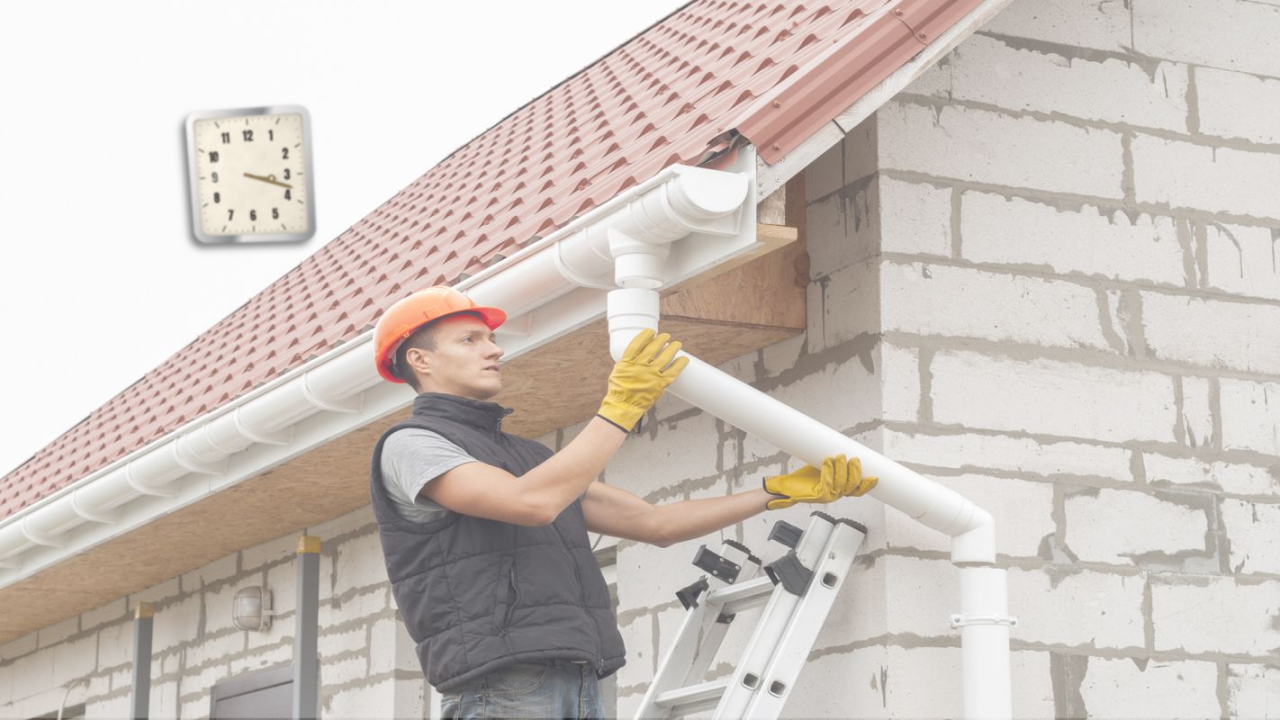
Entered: 3.18
